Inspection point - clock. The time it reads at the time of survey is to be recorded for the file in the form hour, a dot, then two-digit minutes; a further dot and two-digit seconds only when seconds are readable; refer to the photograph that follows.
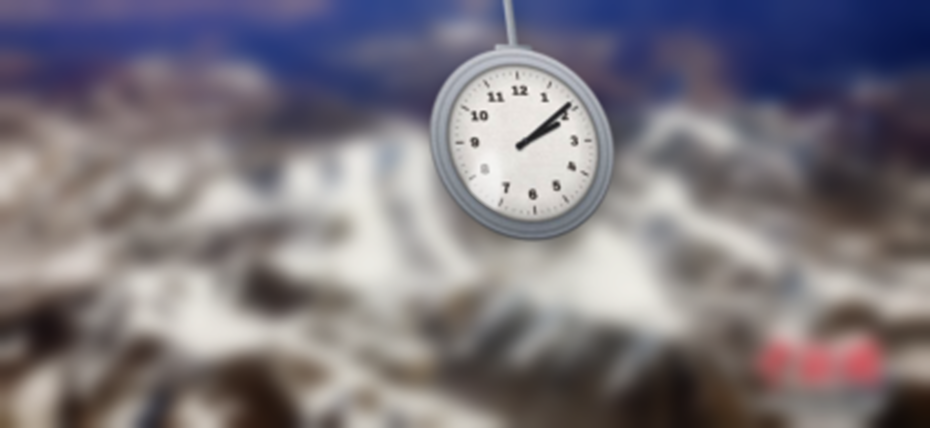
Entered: 2.09
